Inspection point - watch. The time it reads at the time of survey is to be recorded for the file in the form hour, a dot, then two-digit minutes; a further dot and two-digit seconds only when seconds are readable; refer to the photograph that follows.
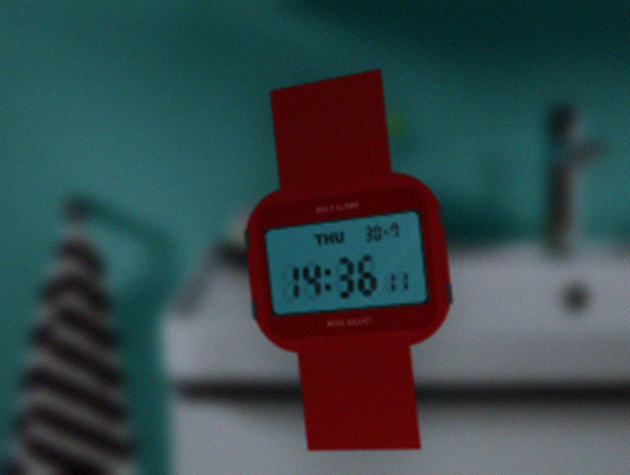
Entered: 14.36.11
